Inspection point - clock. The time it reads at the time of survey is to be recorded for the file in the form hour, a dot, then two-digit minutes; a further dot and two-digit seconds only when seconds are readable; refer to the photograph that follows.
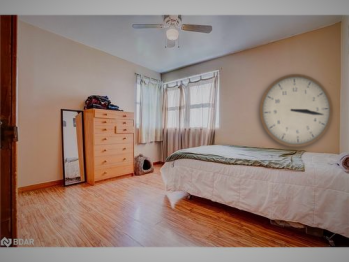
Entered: 3.17
